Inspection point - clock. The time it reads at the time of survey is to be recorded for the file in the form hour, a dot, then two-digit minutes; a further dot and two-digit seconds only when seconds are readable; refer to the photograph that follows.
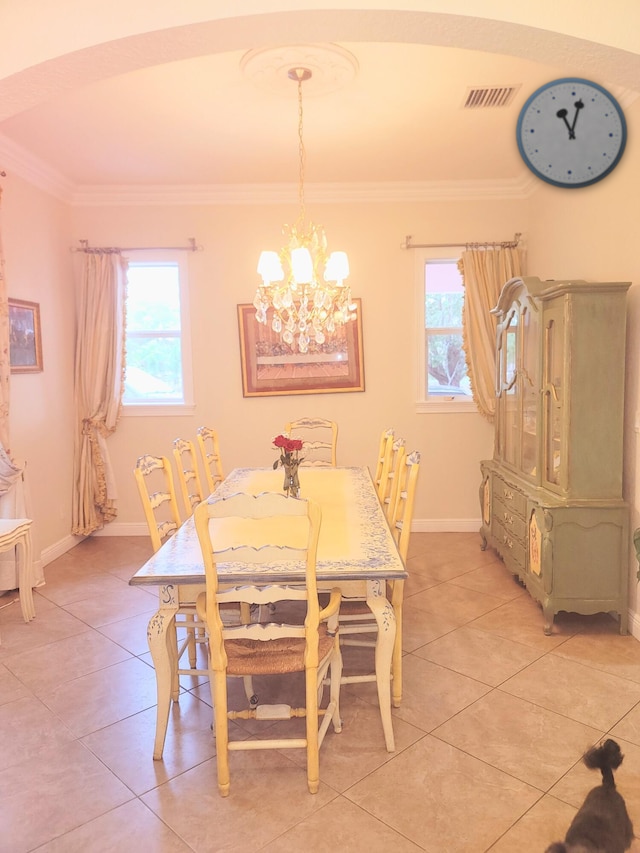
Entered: 11.02
